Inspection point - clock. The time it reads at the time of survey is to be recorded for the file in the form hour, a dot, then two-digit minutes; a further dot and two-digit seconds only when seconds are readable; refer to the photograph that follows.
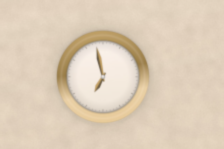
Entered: 6.58
